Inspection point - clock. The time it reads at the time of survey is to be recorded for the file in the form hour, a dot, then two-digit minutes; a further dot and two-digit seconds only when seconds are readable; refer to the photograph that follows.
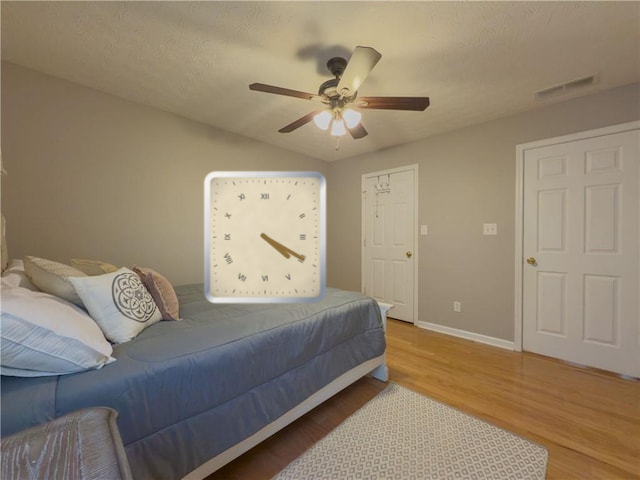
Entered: 4.20
